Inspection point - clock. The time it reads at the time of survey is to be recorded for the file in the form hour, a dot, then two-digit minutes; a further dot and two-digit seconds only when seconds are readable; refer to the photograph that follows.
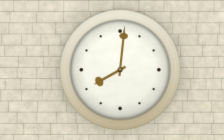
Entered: 8.01
